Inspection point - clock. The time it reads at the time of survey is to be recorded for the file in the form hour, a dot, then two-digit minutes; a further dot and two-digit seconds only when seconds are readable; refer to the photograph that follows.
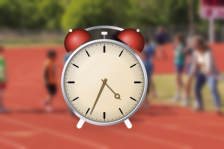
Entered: 4.34
